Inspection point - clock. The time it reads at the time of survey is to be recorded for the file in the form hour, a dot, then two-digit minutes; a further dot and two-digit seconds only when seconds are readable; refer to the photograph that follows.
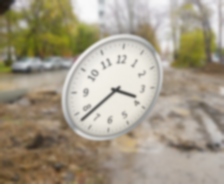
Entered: 3.38
